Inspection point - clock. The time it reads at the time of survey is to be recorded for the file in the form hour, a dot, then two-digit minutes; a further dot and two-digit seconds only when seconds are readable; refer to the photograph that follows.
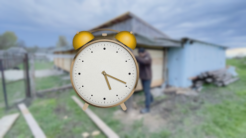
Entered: 5.19
